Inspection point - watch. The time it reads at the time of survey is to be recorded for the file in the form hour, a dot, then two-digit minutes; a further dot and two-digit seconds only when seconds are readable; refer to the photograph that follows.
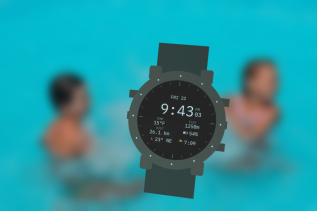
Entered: 9.43
